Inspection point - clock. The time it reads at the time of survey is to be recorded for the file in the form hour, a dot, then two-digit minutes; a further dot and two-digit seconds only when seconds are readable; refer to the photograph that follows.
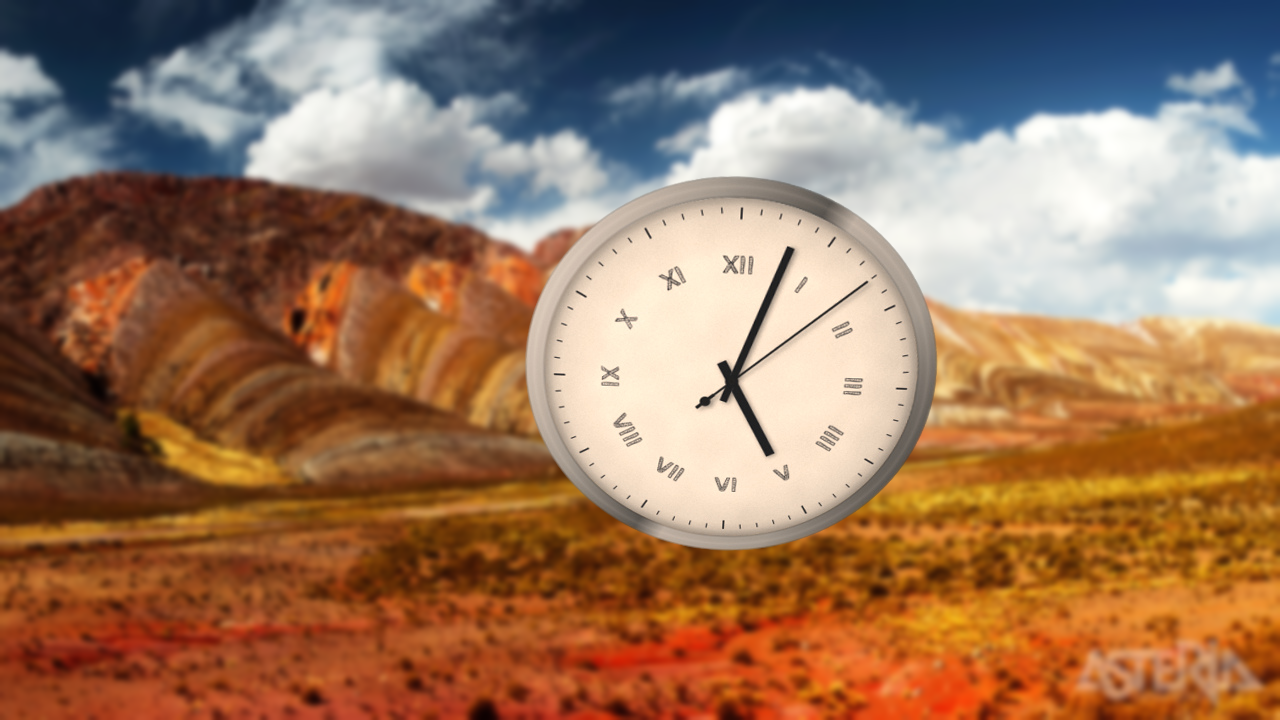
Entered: 5.03.08
